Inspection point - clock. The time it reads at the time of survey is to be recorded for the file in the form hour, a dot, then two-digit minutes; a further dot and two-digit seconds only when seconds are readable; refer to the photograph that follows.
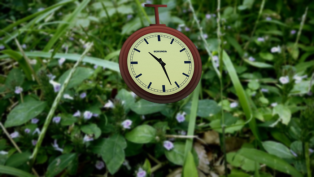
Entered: 10.27
